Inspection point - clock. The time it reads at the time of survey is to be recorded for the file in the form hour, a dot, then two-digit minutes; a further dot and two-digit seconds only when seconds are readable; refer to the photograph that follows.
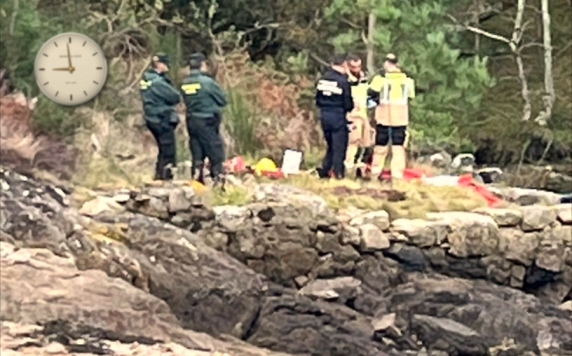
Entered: 8.59
